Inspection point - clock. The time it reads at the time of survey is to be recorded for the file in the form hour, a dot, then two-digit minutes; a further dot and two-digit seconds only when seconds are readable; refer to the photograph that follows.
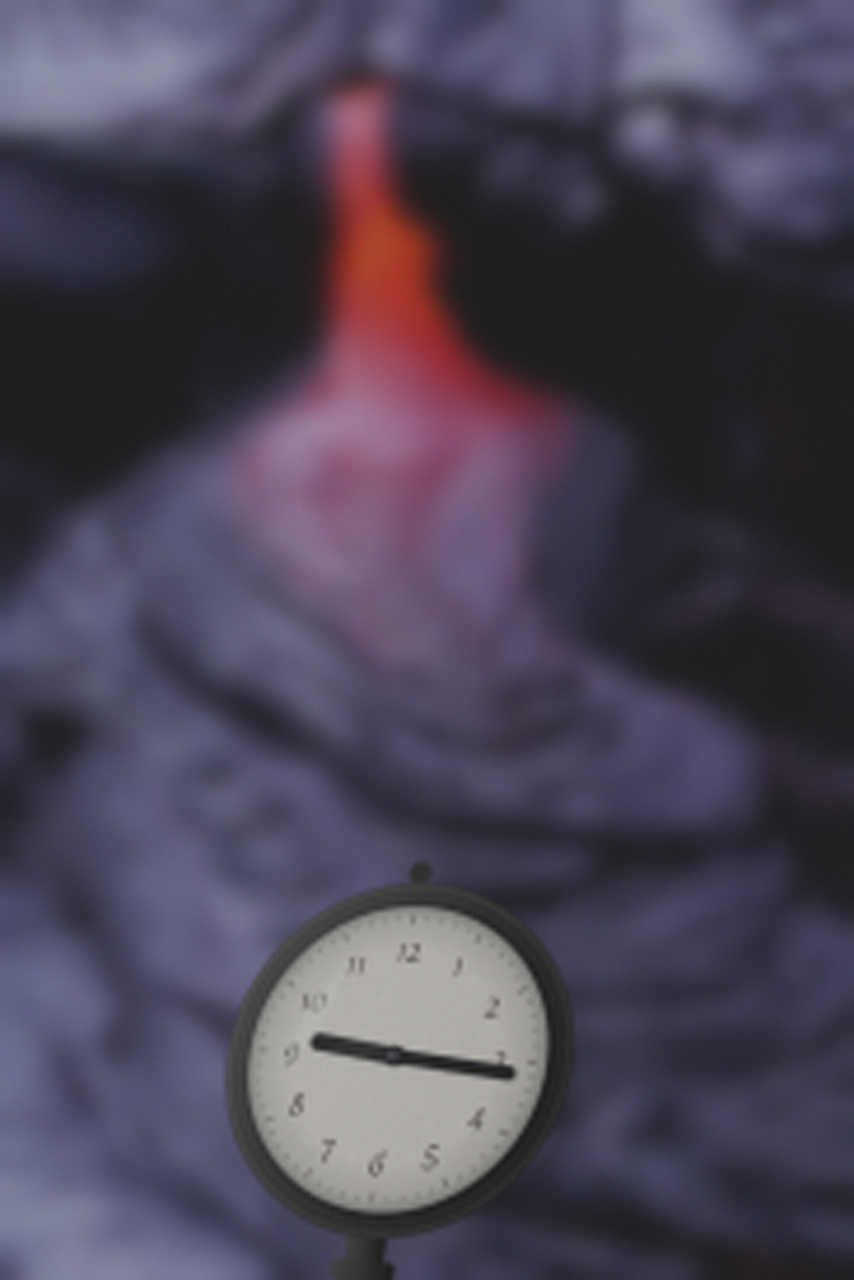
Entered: 9.16
